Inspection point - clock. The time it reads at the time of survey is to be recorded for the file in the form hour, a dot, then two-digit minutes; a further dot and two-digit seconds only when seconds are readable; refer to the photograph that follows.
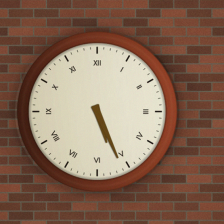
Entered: 5.26
